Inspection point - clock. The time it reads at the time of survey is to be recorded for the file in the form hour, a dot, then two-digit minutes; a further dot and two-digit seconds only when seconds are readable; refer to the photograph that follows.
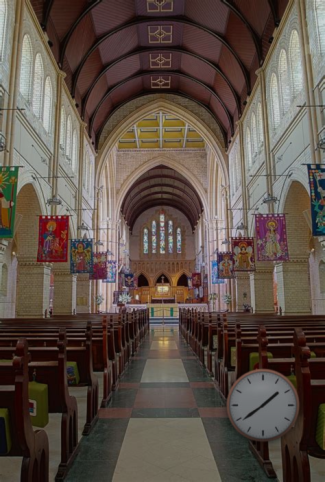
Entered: 1.39
